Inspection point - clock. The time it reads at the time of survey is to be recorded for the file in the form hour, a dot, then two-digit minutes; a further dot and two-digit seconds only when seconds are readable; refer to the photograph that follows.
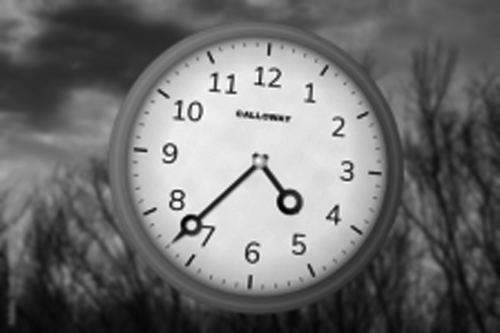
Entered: 4.37
